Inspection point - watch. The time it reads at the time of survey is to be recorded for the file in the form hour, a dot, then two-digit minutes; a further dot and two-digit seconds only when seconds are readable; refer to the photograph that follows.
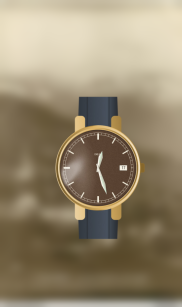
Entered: 12.27
